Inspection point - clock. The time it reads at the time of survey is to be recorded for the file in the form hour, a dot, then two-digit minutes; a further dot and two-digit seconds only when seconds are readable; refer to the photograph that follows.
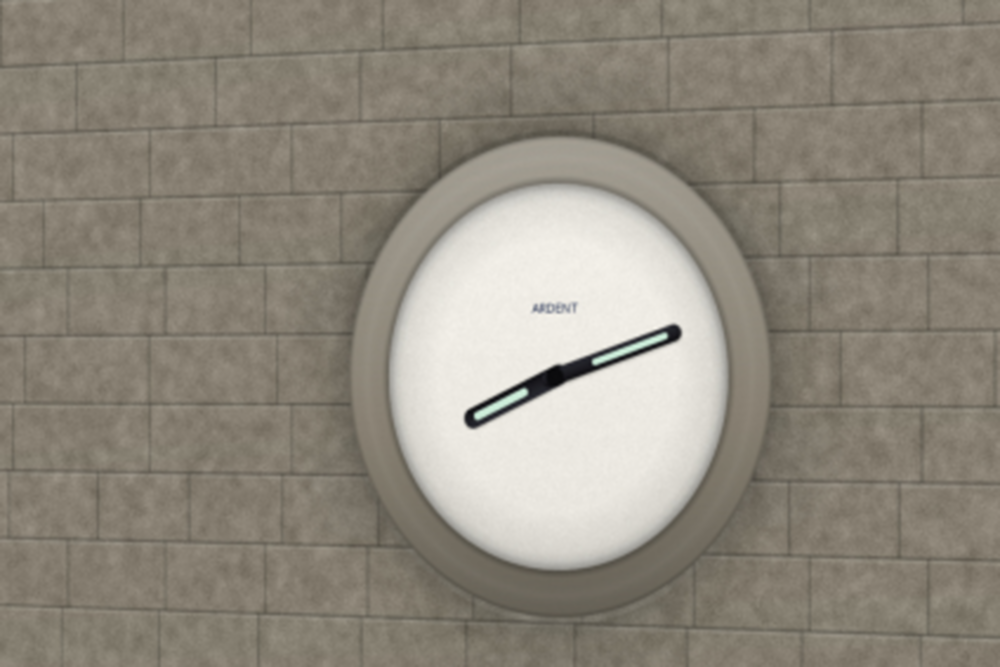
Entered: 8.12
